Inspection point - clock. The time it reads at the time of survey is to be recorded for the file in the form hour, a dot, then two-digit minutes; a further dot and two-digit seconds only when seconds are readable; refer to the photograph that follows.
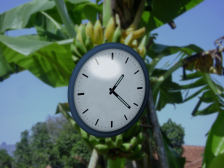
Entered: 1.22
